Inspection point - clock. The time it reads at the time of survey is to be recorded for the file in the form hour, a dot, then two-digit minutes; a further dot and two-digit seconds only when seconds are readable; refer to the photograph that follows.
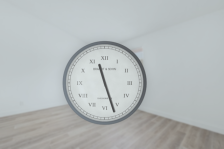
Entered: 11.27
